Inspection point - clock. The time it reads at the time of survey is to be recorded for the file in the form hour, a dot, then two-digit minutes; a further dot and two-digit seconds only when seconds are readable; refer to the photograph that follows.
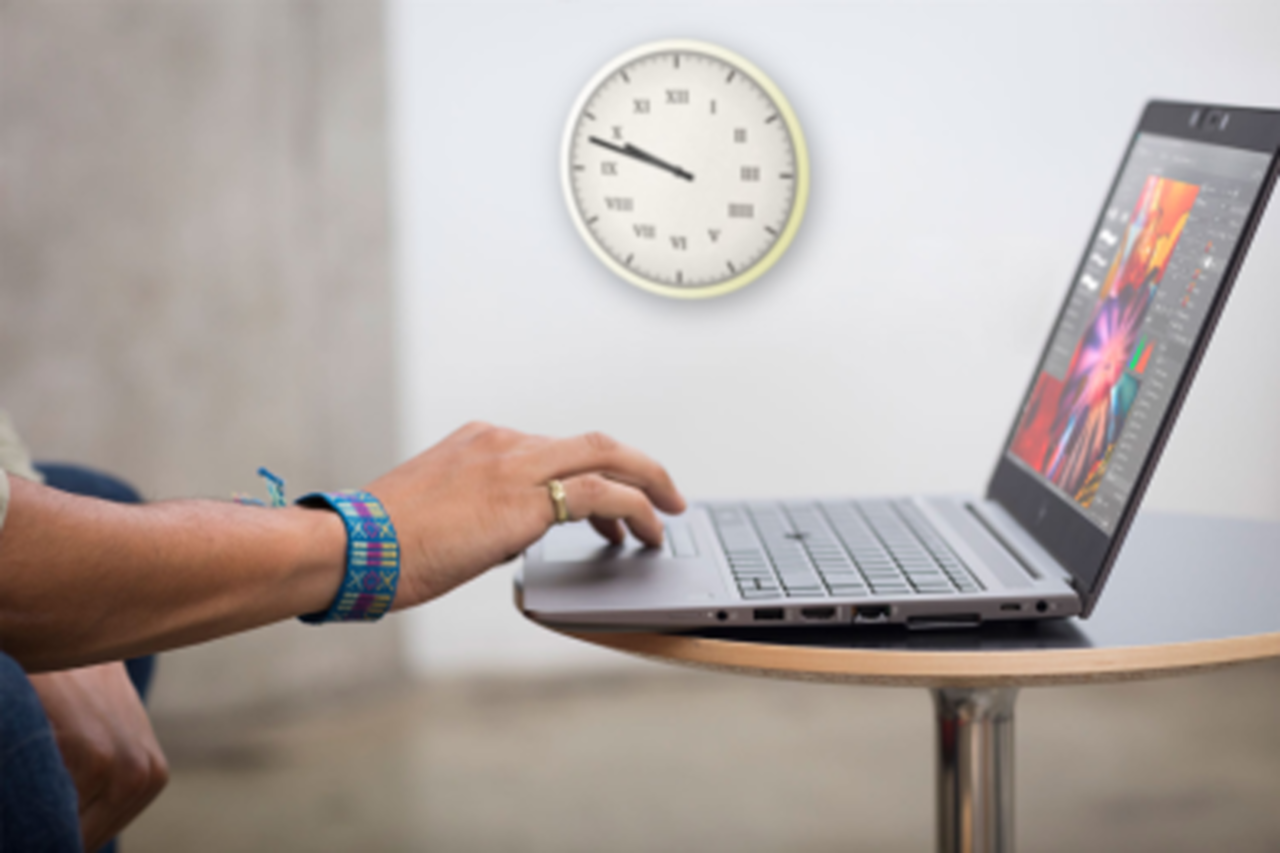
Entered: 9.48
